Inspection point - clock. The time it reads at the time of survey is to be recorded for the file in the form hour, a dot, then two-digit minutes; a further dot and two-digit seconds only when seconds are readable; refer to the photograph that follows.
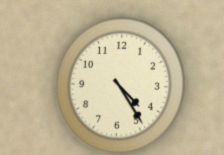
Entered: 4.24
